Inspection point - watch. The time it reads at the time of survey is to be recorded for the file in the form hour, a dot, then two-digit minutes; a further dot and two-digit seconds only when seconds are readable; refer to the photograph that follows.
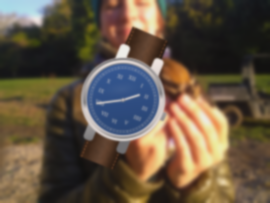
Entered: 1.40
